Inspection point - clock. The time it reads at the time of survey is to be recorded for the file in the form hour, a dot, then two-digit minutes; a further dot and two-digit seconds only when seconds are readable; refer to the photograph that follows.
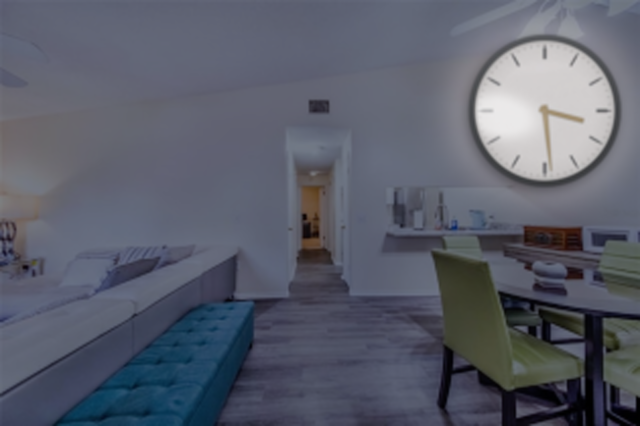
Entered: 3.29
